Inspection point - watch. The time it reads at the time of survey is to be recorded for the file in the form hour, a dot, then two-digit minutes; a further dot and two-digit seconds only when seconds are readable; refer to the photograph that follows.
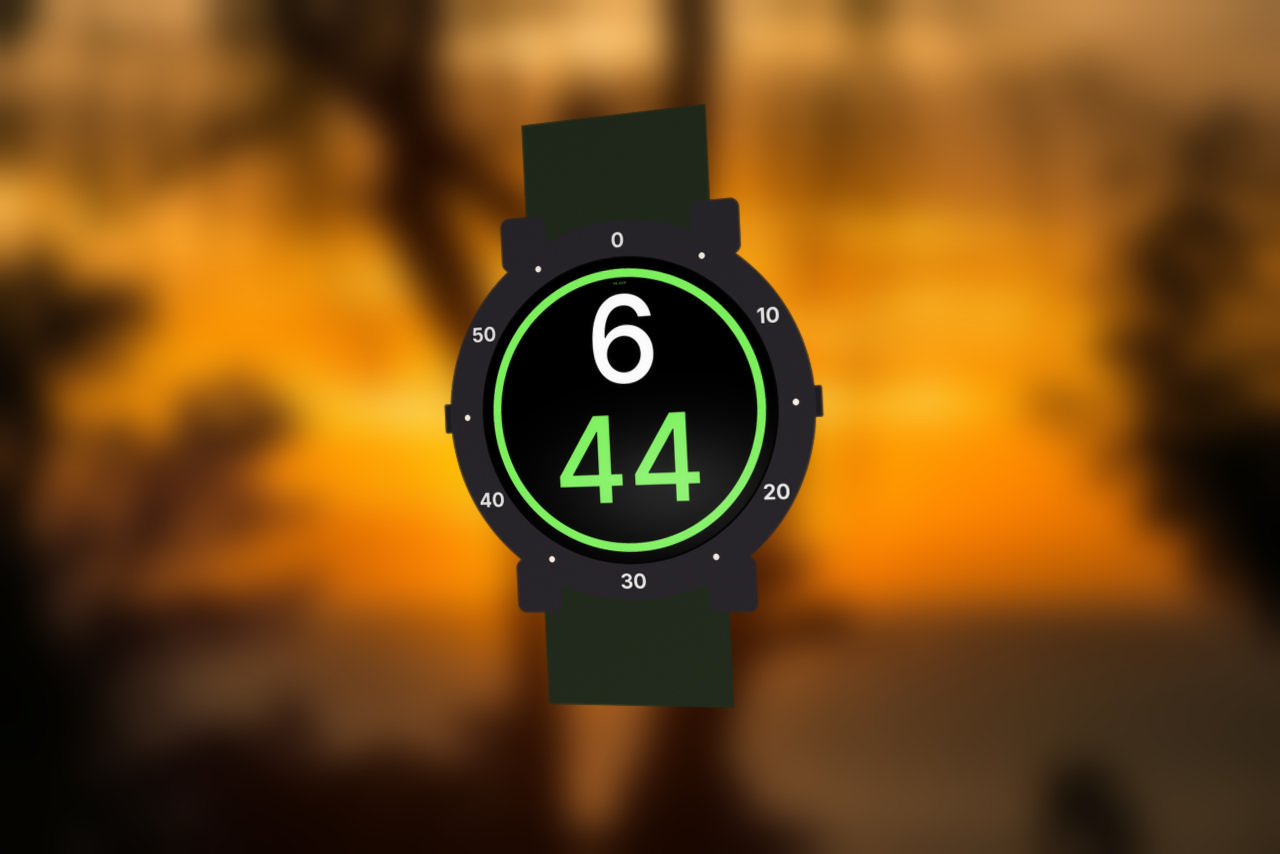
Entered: 6.44
